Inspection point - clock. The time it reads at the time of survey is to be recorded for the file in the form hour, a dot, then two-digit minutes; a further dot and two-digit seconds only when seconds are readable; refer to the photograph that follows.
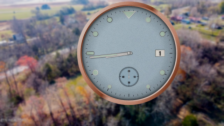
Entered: 8.44
